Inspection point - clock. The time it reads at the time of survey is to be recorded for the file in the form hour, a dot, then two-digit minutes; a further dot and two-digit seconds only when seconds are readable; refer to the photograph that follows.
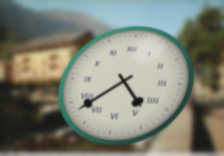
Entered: 4.38
